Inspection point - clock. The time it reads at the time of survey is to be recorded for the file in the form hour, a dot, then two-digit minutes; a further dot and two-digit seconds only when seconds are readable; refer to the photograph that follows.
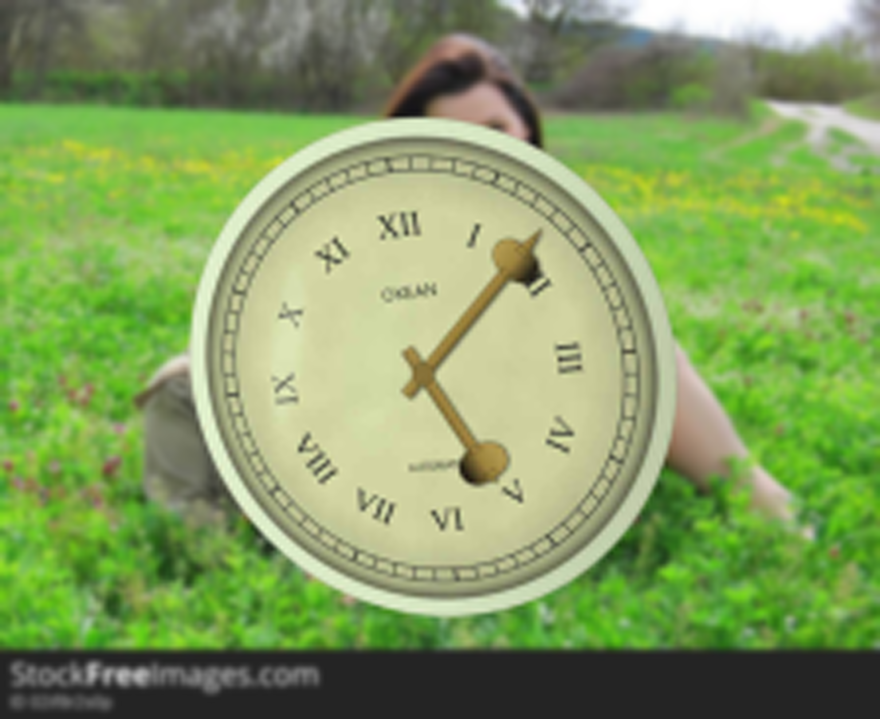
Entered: 5.08
